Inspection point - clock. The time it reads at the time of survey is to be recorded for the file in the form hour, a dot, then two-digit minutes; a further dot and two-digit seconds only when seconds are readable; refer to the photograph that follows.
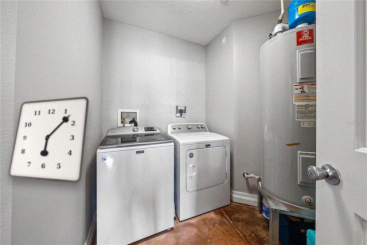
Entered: 6.07
